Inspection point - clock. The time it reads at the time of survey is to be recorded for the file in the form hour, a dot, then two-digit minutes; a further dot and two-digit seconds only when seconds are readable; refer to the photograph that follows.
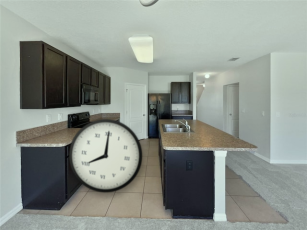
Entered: 8.00
